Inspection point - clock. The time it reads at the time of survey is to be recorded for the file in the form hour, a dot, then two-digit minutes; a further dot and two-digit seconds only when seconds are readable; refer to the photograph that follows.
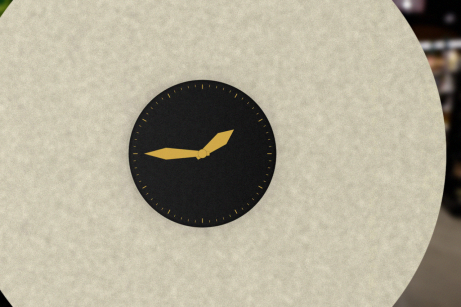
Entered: 1.45
